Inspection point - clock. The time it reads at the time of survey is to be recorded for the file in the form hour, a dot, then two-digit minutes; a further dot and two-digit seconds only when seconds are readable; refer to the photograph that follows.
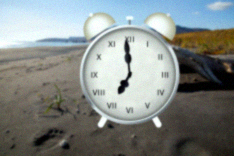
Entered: 6.59
